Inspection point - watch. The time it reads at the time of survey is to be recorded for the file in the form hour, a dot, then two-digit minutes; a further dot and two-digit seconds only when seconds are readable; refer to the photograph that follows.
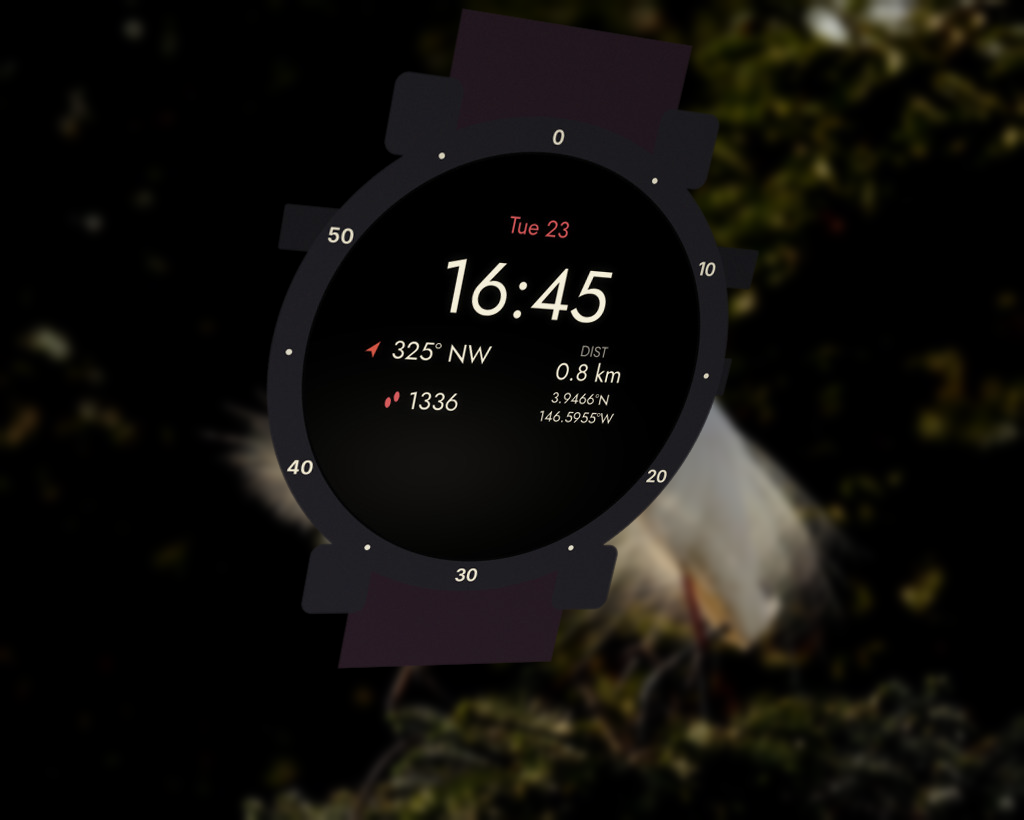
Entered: 16.45
